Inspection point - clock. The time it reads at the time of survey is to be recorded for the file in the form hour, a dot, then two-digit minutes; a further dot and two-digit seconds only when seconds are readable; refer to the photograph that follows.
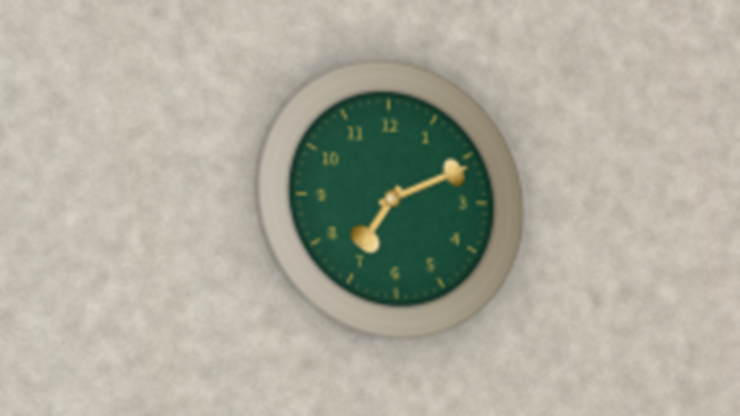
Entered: 7.11
